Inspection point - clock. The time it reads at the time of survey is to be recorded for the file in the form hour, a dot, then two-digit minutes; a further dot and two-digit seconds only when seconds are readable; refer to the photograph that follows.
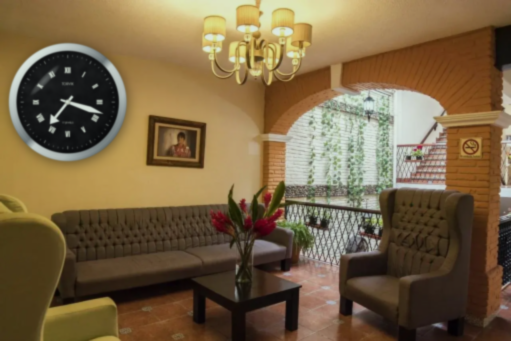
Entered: 7.18
